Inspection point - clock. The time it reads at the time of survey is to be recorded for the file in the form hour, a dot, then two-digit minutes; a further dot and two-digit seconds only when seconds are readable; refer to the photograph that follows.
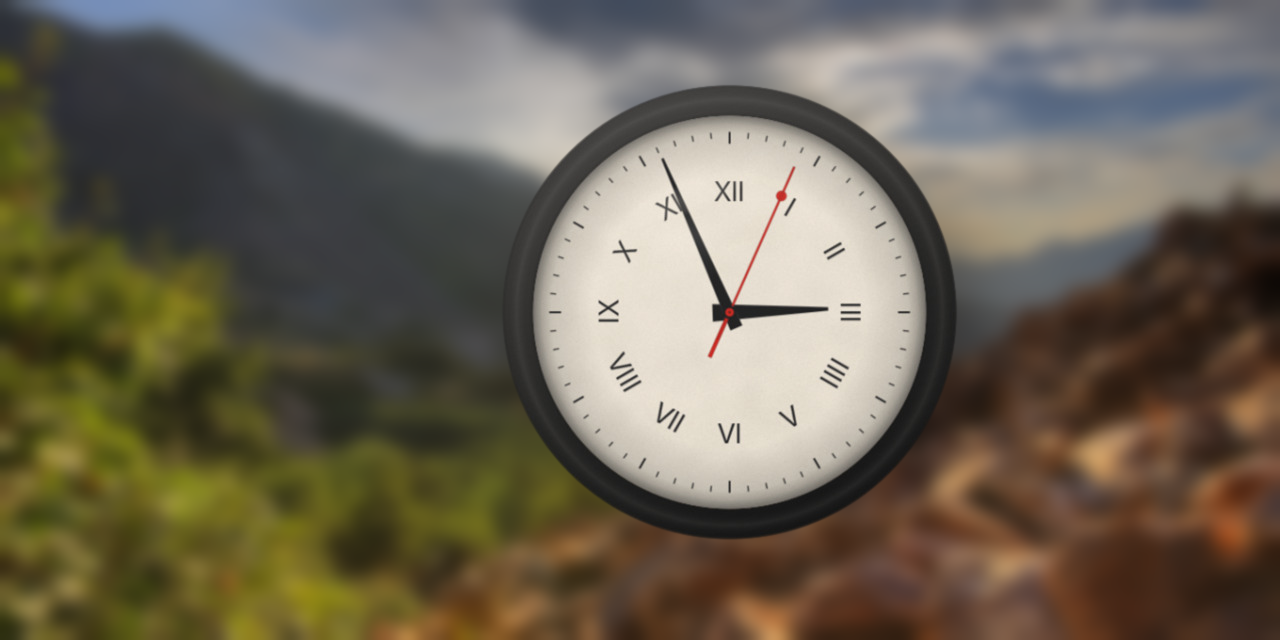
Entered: 2.56.04
